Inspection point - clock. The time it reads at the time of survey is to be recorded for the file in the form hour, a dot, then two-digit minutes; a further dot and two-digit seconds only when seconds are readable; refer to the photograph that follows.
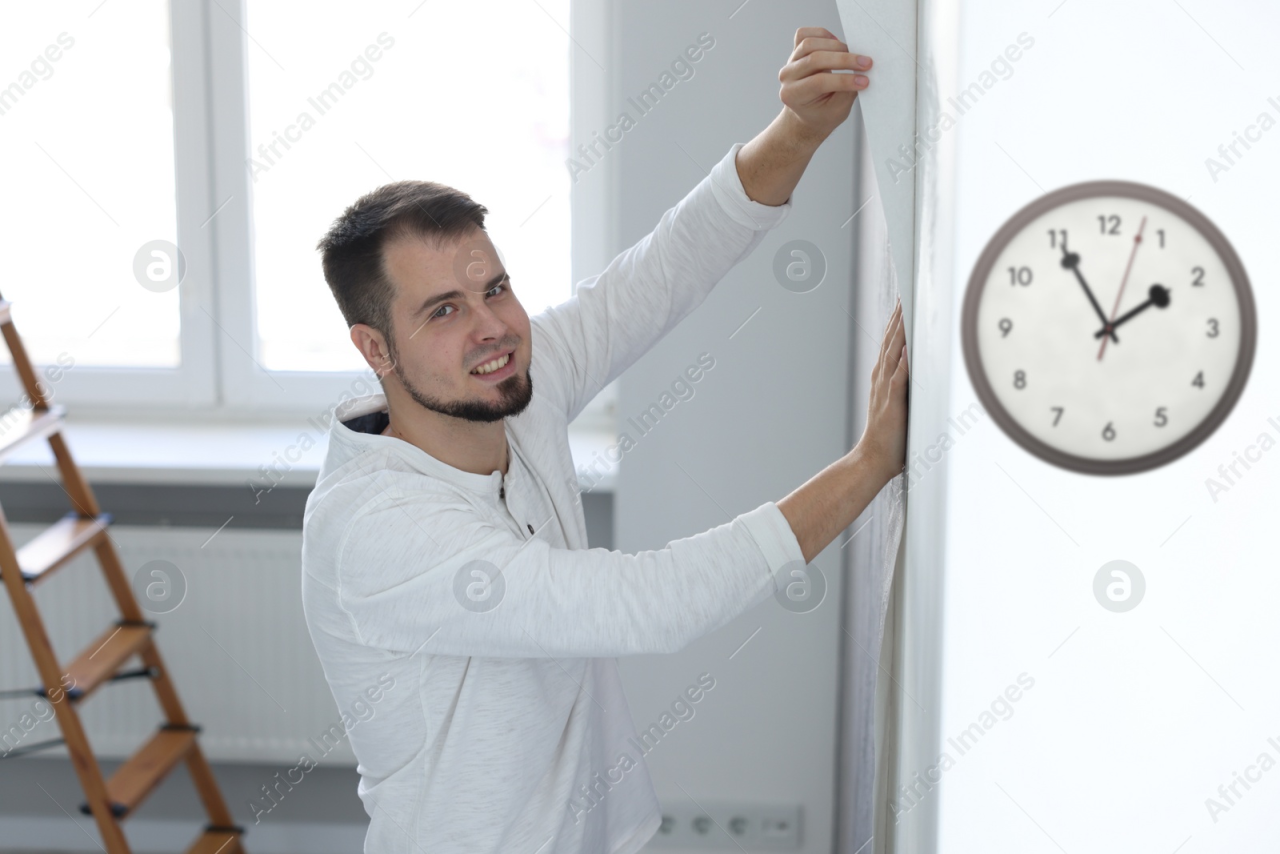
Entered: 1.55.03
